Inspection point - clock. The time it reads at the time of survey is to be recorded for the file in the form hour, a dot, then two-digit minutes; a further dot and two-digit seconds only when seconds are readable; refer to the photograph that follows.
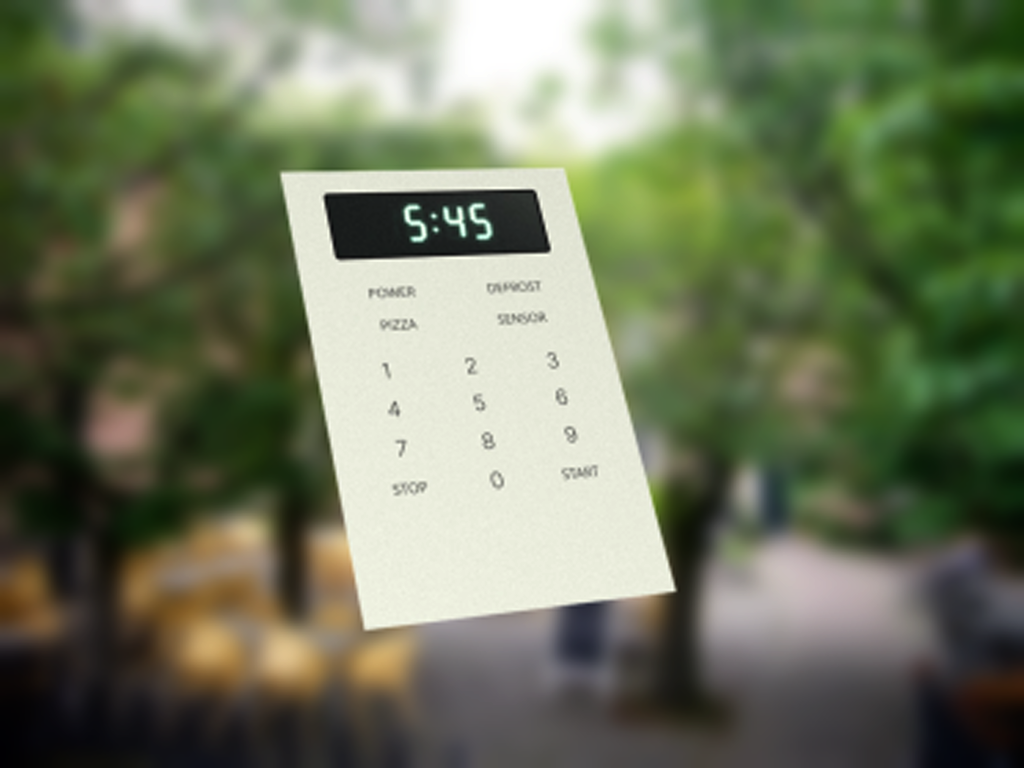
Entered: 5.45
